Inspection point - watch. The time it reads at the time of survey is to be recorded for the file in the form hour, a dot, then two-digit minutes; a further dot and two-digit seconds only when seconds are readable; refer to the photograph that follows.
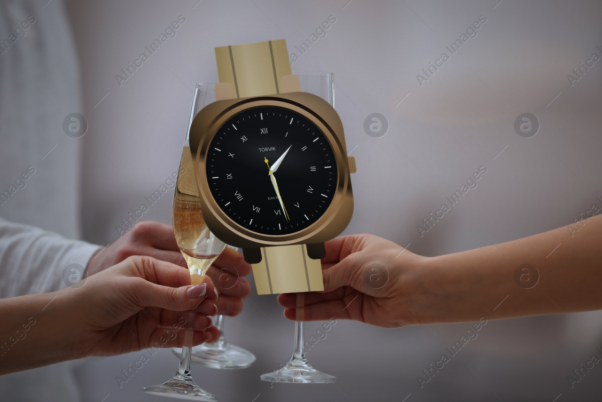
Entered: 1.28.28
